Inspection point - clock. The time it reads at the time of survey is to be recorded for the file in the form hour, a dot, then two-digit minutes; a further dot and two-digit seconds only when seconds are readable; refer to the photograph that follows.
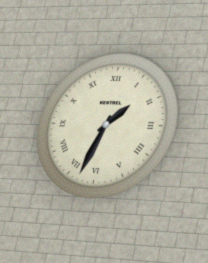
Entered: 1.33
